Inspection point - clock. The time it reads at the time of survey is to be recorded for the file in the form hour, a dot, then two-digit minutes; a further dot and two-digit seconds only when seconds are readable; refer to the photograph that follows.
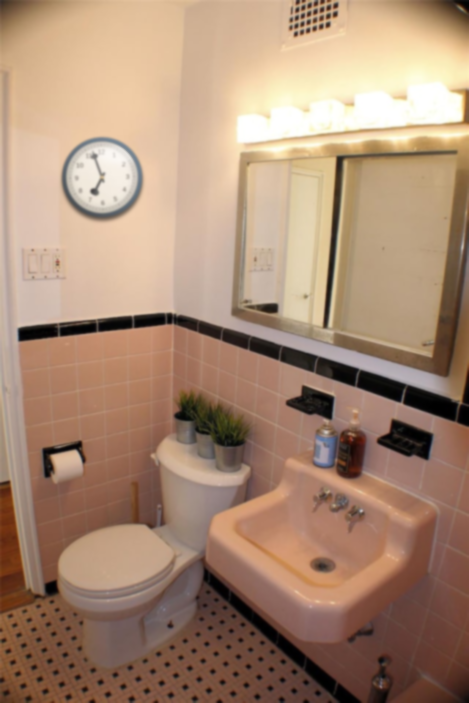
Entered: 6.57
